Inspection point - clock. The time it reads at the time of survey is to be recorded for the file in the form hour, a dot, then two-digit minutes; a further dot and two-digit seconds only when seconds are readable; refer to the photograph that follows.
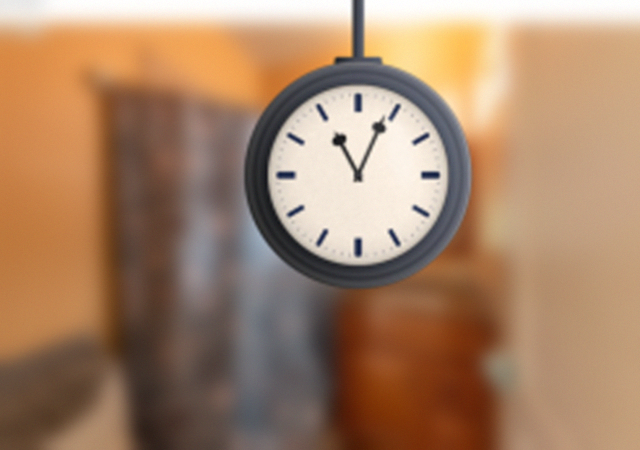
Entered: 11.04
